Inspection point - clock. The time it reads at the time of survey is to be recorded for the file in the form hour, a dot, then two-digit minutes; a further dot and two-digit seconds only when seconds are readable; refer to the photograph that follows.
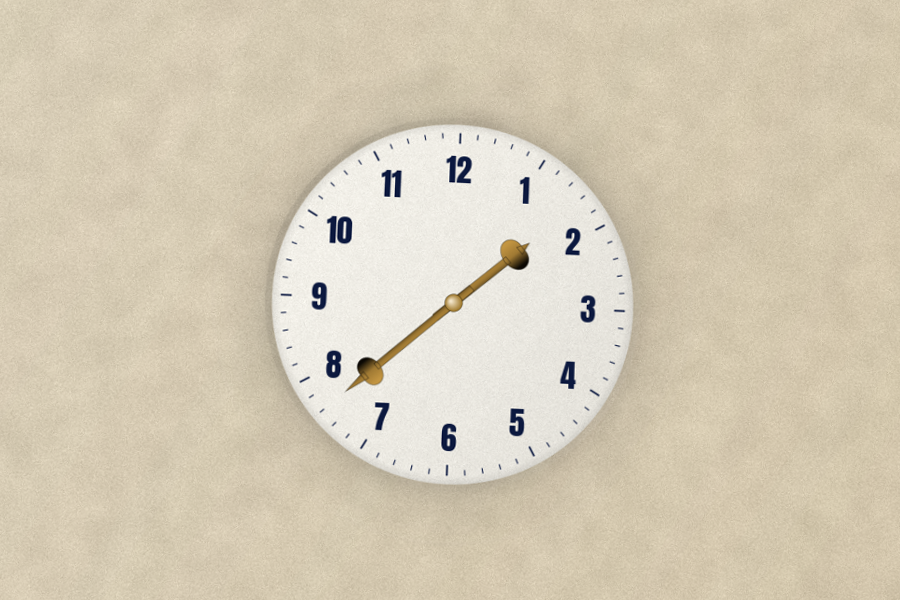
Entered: 1.38
